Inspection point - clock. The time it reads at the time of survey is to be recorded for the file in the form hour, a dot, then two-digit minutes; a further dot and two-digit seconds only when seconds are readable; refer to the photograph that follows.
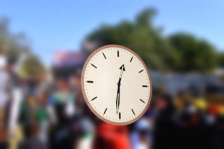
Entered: 12.31
